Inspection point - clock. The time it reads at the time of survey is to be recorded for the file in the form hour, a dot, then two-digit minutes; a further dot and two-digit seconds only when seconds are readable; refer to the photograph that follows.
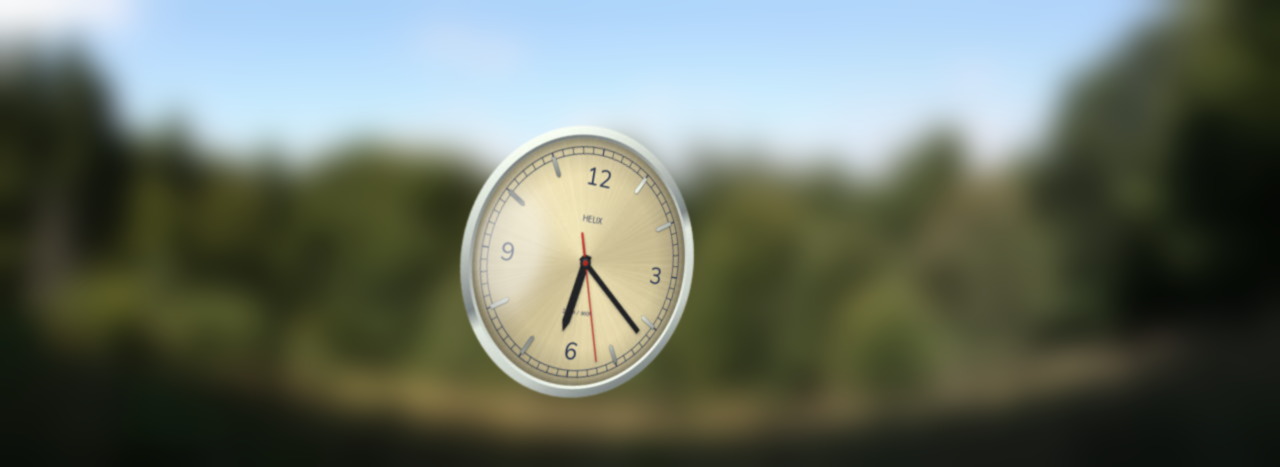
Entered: 6.21.27
